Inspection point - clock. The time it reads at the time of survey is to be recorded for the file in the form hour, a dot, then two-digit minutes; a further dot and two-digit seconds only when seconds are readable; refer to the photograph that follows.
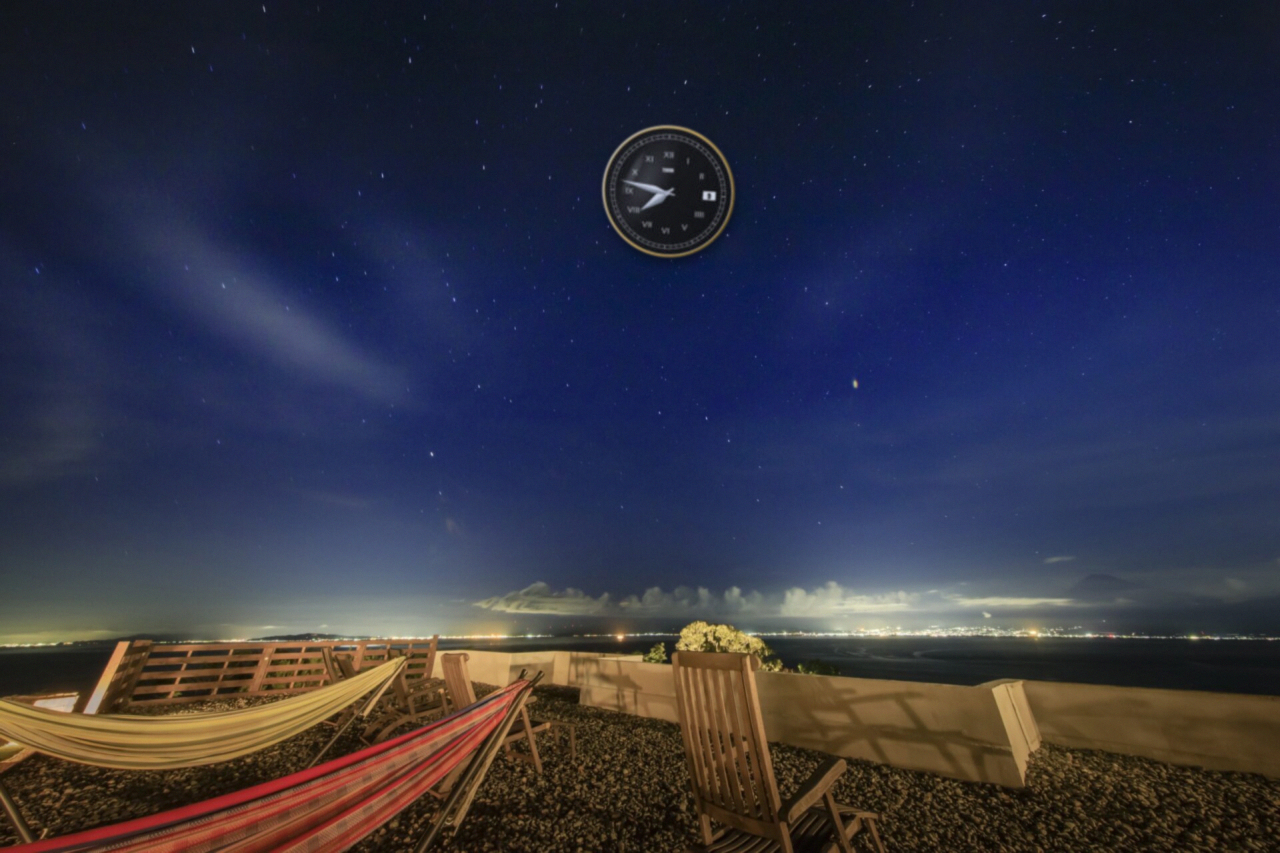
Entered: 7.47
